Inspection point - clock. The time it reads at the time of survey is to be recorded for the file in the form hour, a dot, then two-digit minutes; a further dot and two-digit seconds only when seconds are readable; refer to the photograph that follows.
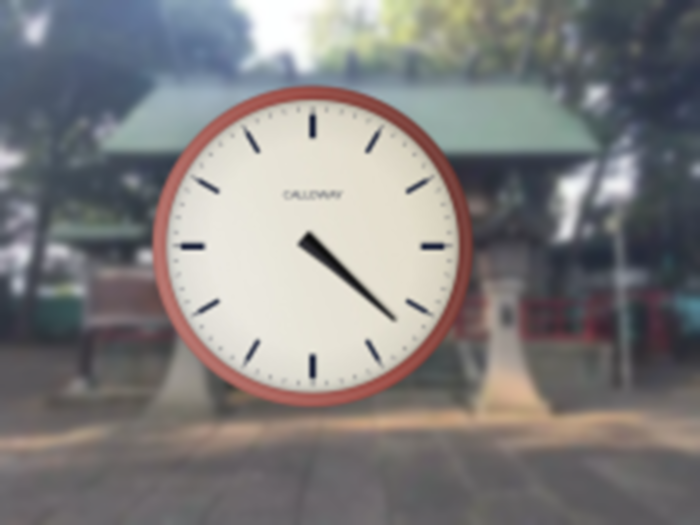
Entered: 4.22
